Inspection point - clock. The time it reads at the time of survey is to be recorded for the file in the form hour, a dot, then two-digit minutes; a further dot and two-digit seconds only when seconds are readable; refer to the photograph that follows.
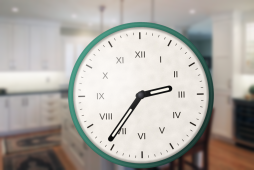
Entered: 2.36
